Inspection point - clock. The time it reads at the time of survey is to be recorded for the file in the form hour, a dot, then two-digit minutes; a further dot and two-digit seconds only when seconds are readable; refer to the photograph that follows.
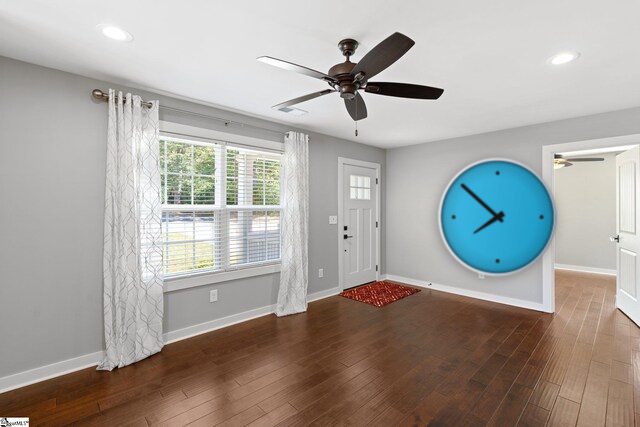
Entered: 7.52
